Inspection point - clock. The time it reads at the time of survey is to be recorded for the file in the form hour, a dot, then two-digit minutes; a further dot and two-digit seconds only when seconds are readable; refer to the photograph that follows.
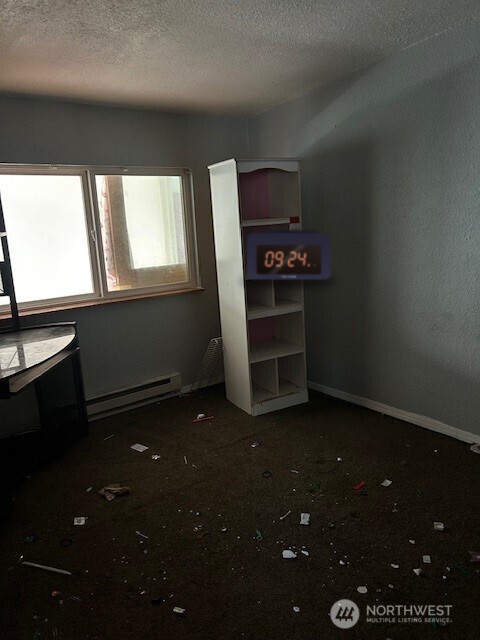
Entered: 9.24
